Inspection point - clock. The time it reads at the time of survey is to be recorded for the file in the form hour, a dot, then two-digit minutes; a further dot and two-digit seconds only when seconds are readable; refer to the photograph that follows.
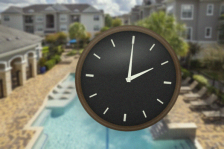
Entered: 2.00
